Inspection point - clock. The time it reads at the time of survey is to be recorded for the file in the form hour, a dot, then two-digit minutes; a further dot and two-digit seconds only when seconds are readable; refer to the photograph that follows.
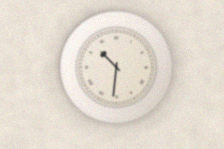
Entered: 10.31
